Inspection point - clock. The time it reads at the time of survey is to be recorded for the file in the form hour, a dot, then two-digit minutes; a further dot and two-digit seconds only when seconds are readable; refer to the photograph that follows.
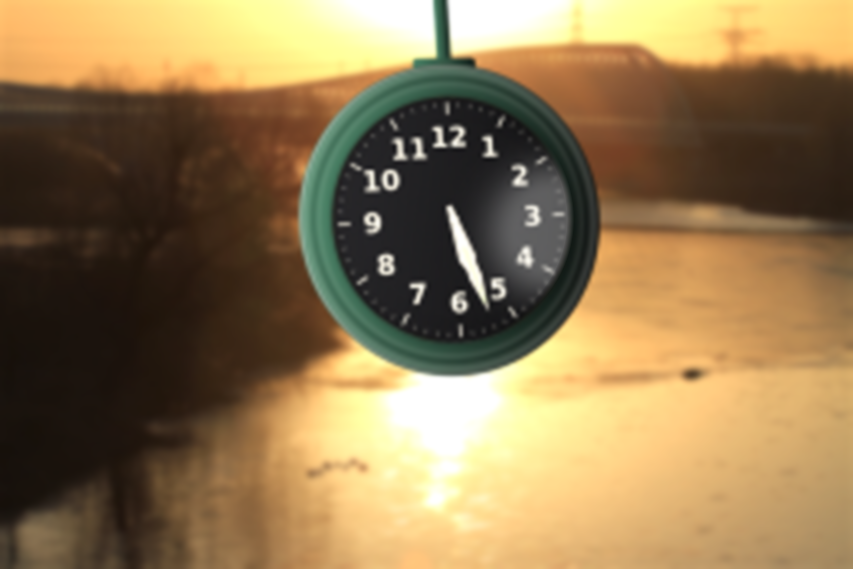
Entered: 5.27
